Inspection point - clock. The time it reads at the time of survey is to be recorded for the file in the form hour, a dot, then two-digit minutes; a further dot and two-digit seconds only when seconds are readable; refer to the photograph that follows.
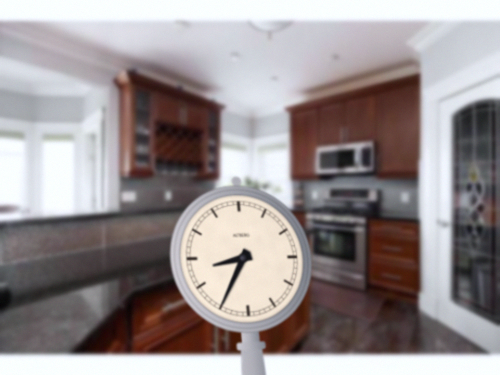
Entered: 8.35
